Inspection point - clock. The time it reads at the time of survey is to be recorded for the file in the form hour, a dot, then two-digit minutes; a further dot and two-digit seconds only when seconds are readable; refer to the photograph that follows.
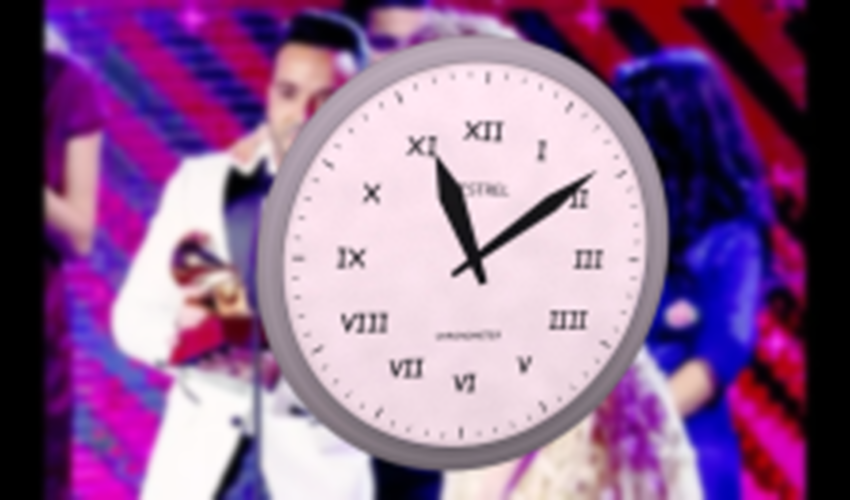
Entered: 11.09
